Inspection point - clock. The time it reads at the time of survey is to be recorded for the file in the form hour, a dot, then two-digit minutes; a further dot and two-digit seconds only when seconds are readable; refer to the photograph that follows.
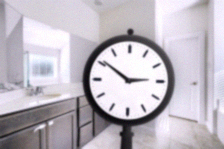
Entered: 2.51
